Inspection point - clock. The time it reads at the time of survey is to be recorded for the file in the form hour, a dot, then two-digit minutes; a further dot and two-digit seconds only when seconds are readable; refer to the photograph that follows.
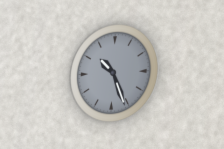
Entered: 10.26
